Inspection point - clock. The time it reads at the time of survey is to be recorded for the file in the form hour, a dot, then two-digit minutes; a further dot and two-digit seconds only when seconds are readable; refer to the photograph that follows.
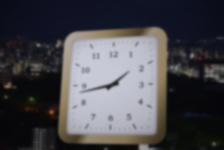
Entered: 1.43
